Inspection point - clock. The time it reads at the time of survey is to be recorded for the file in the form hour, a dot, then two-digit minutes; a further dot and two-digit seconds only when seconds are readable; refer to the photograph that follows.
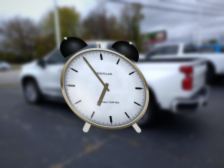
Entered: 6.55
